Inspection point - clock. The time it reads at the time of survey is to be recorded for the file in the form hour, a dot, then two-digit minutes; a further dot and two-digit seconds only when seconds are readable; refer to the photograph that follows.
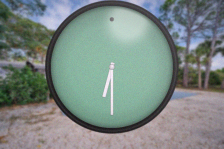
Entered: 6.30
